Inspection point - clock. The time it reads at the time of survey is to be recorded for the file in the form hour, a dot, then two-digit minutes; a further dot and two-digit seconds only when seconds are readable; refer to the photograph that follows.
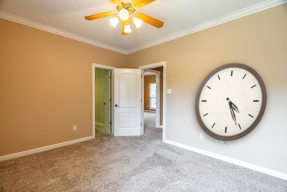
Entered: 4.26
